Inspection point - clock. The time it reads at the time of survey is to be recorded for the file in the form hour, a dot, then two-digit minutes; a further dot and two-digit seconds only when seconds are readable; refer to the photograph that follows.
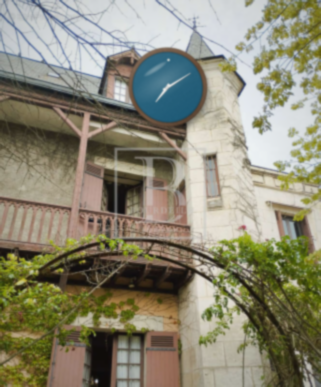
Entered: 7.09
